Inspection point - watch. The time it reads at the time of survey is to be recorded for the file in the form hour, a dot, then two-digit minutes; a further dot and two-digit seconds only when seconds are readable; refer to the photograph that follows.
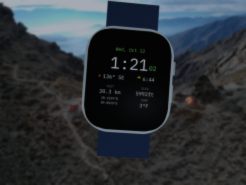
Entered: 1.21
